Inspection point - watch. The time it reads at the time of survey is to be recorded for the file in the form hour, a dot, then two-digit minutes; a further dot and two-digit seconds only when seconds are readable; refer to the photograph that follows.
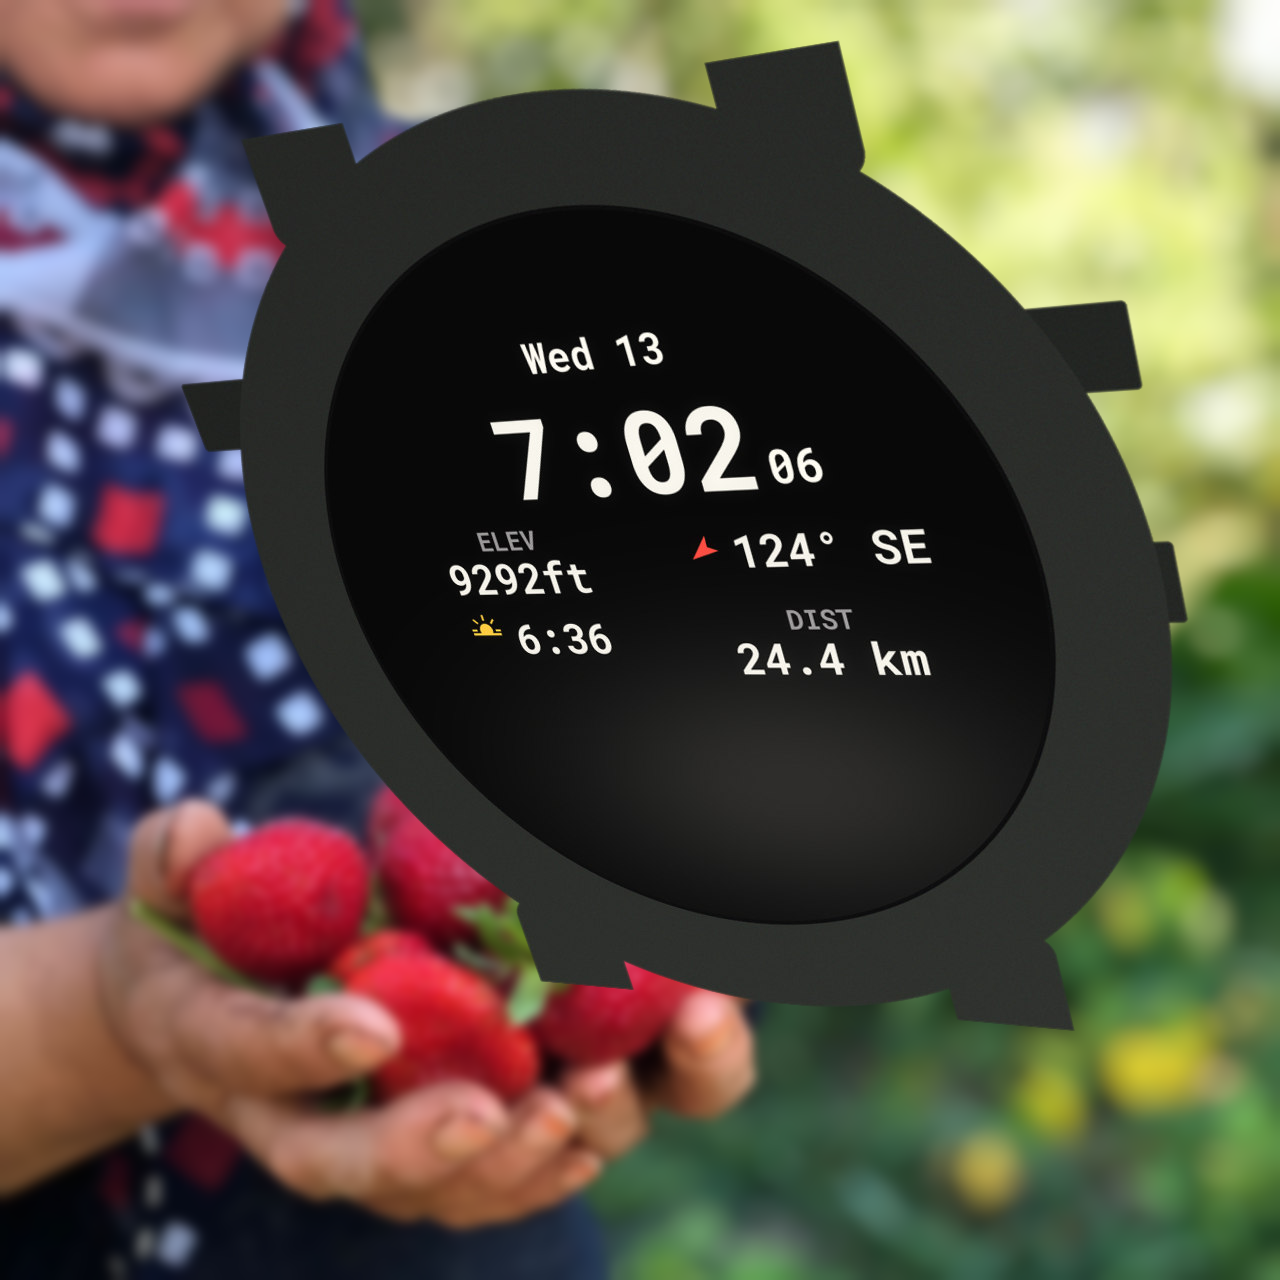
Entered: 7.02.06
